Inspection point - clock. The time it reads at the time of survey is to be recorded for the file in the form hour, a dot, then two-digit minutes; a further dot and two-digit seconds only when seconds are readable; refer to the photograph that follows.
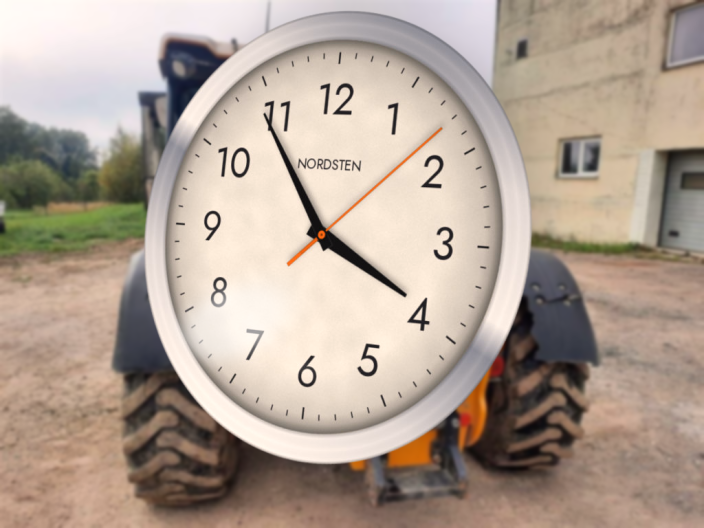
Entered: 3.54.08
